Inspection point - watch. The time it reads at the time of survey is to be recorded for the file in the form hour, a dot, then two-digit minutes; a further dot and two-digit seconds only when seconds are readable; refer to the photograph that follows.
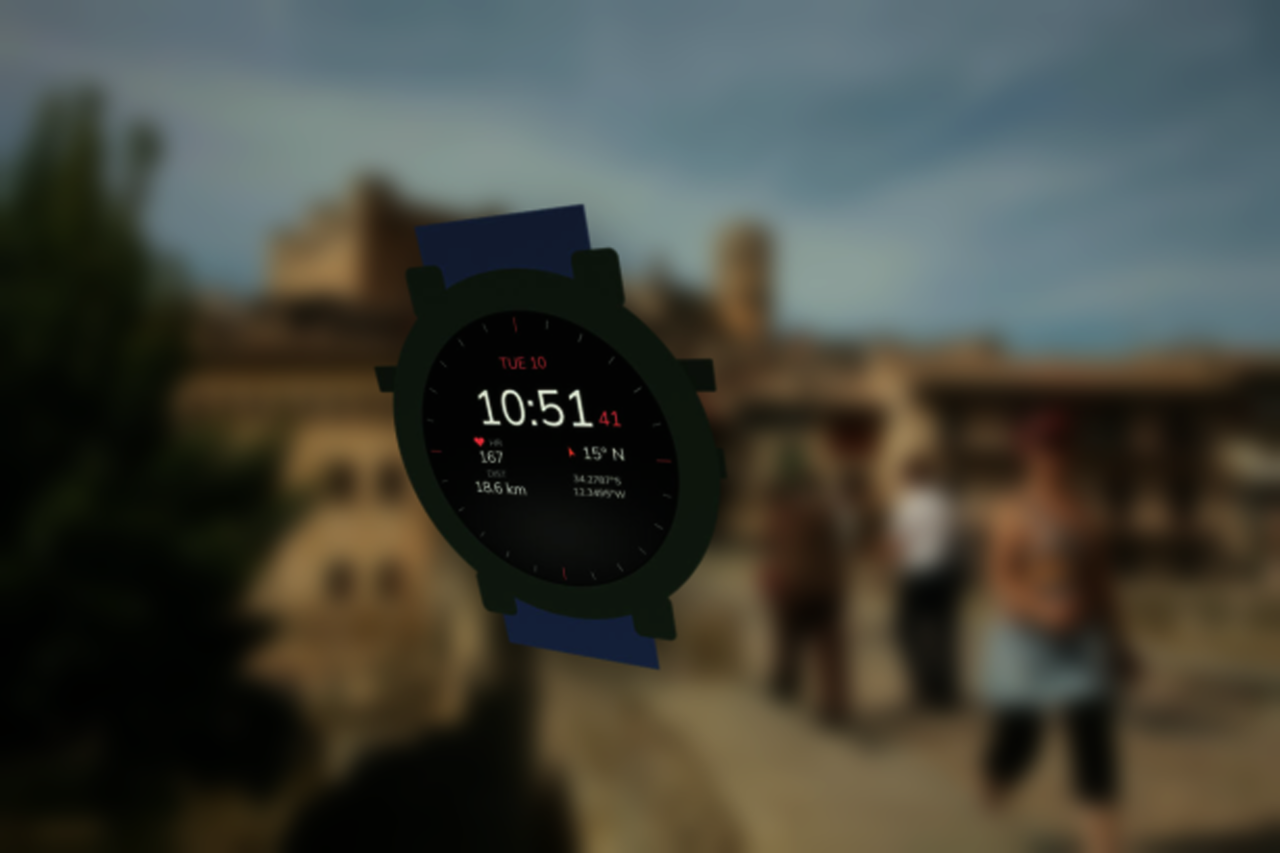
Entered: 10.51.41
